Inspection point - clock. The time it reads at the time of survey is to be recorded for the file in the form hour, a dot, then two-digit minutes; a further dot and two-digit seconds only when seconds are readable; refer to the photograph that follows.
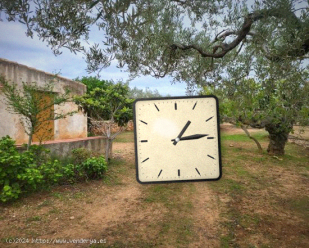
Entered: 1.14
